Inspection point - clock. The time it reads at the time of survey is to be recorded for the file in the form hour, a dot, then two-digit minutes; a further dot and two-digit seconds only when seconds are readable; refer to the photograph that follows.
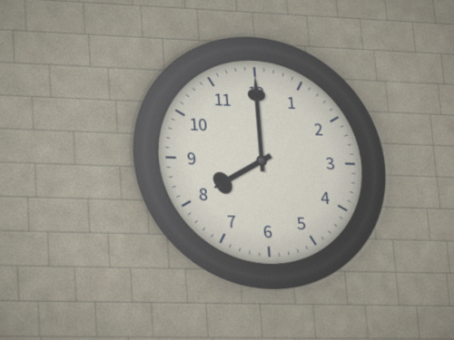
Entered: 8.00
